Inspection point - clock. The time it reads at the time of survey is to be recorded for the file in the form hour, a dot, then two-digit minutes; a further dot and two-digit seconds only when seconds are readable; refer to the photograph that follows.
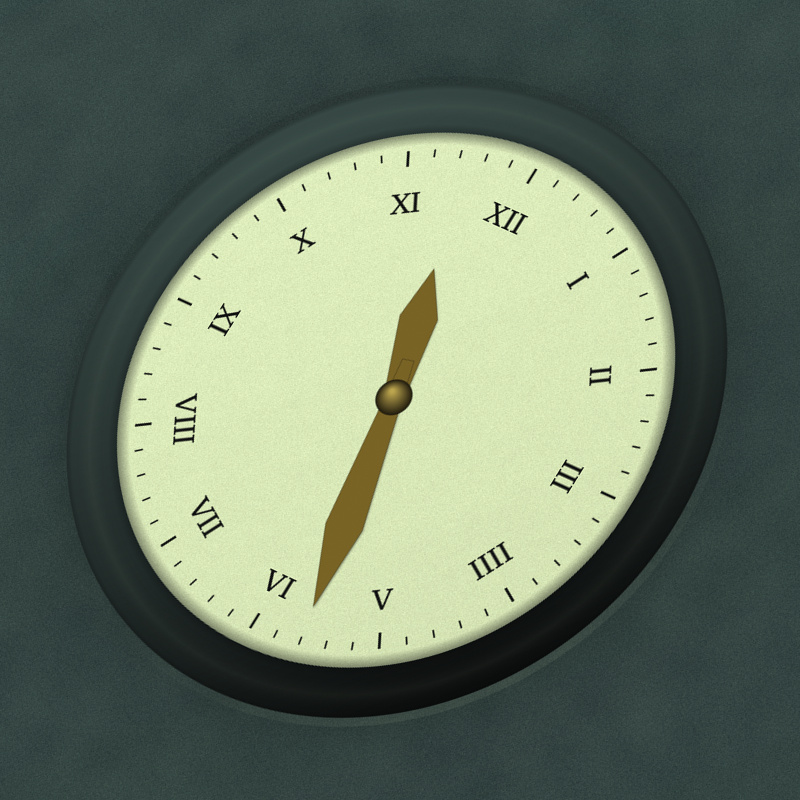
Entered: 11.28
